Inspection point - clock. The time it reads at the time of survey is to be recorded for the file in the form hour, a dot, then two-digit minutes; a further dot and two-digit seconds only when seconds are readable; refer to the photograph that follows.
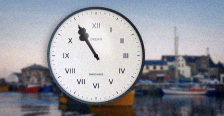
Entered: 10.55
